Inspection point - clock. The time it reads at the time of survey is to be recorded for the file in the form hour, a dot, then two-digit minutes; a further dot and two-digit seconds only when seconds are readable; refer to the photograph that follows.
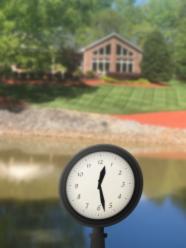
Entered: 12.28
